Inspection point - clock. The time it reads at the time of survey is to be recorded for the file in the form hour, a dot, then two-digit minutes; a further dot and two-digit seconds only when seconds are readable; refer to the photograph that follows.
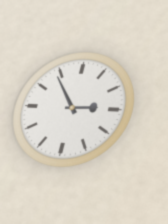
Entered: 2.54
